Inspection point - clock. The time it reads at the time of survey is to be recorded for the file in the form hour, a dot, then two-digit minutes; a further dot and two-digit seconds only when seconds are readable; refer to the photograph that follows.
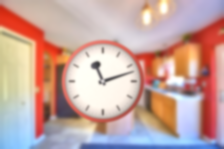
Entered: 11.12
